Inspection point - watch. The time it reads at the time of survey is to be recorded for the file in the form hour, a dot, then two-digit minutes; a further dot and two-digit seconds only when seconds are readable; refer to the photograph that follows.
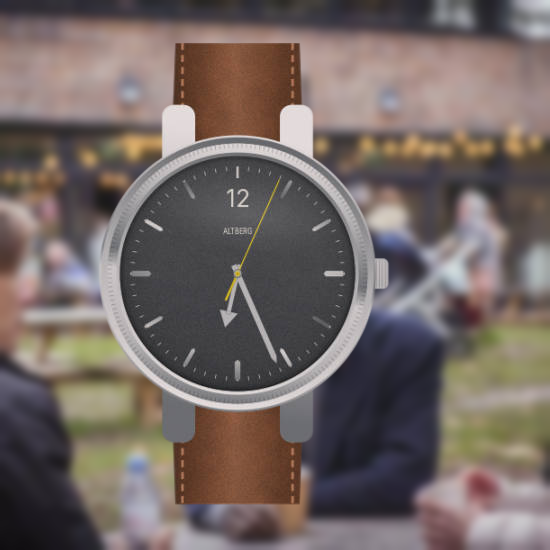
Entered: 6.26.04
